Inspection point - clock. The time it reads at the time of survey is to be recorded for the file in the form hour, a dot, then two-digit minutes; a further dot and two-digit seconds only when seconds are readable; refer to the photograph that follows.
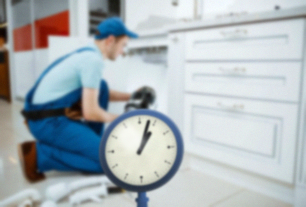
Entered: 1.03
